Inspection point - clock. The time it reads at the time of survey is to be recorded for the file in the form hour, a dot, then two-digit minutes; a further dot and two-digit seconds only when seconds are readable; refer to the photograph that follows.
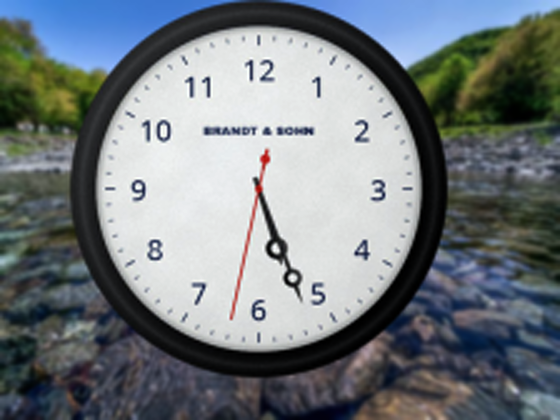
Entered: 5.26.32
